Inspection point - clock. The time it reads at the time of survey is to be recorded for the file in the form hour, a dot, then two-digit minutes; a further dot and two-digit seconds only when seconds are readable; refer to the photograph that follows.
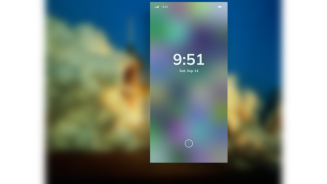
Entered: 9.51
